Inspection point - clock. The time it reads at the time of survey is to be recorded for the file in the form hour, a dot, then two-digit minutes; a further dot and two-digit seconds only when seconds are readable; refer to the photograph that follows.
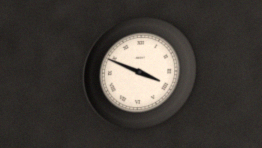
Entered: 3.49
